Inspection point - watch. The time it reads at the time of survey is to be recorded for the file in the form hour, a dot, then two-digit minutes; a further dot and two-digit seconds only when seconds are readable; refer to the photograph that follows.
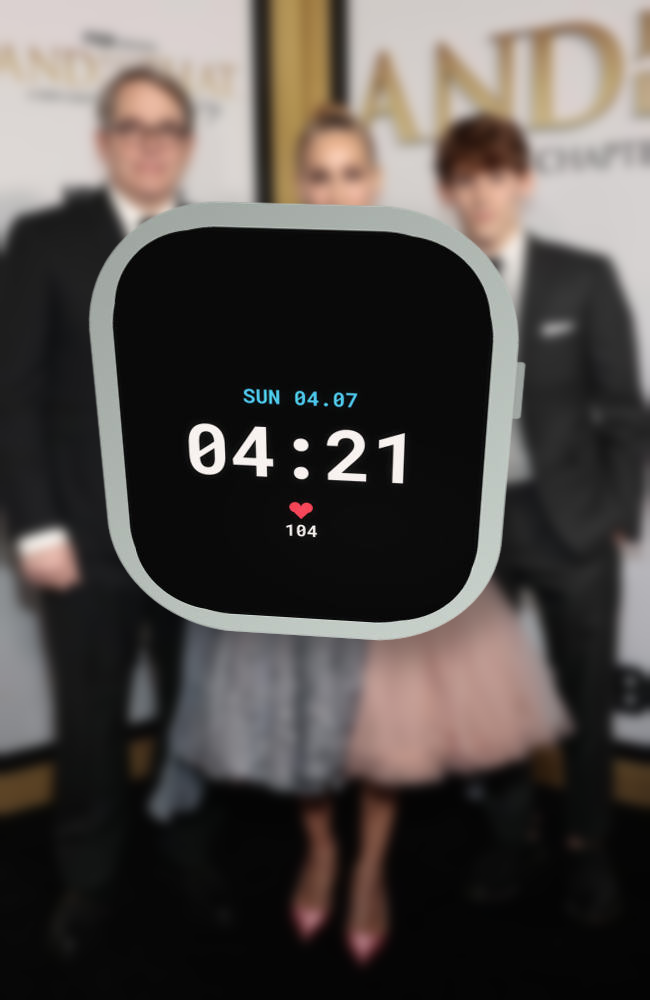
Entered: 4.21
